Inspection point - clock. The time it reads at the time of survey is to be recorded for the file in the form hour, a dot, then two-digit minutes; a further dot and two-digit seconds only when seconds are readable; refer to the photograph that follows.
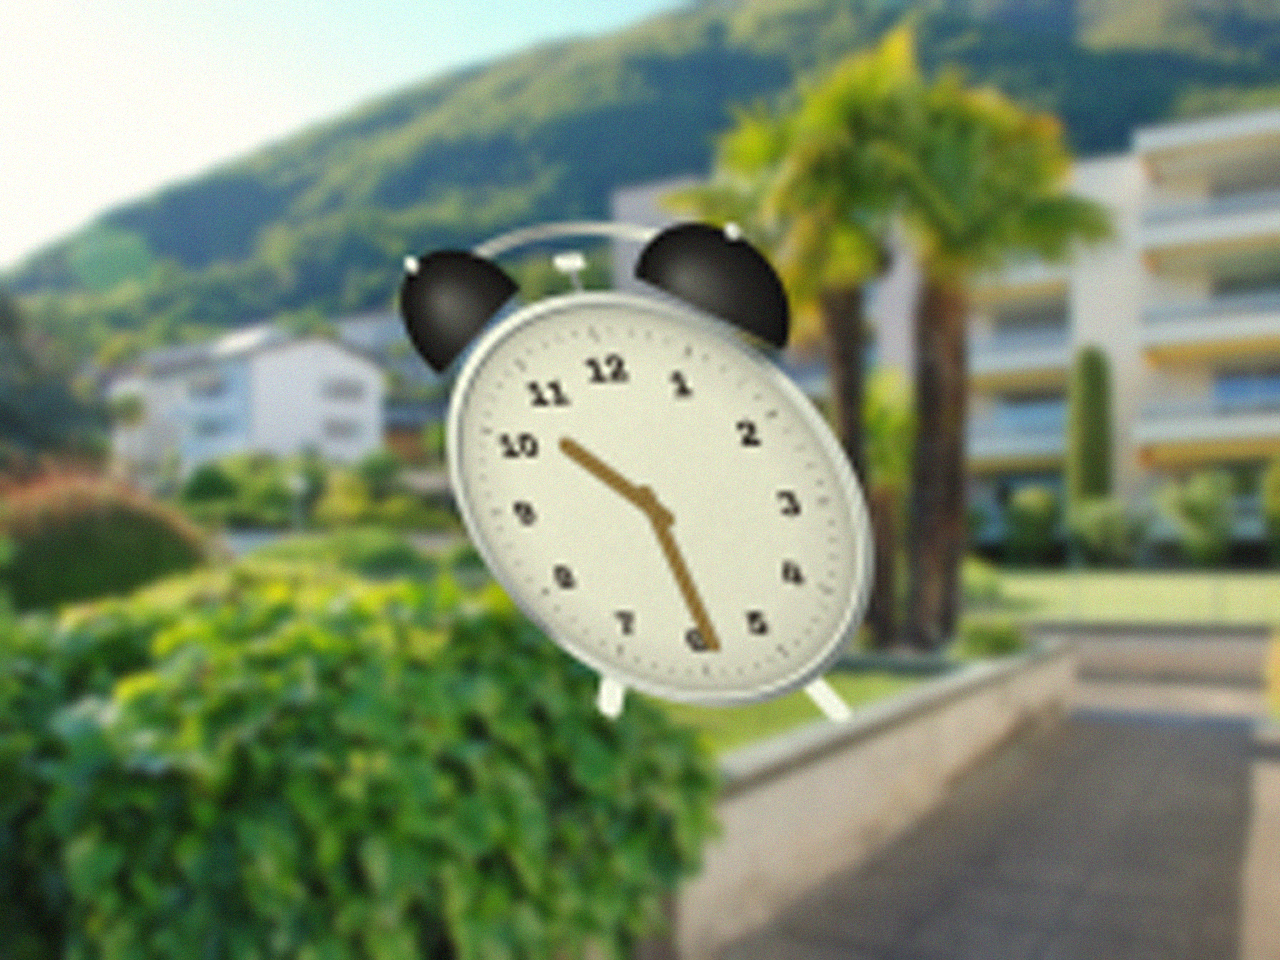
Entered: 10.29
